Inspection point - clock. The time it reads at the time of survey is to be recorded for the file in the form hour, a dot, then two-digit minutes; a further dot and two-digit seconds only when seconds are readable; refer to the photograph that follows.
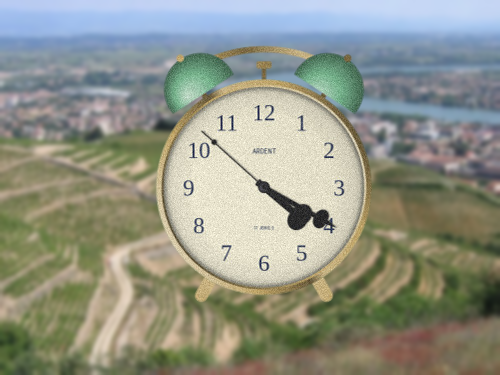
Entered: 4.19.52
